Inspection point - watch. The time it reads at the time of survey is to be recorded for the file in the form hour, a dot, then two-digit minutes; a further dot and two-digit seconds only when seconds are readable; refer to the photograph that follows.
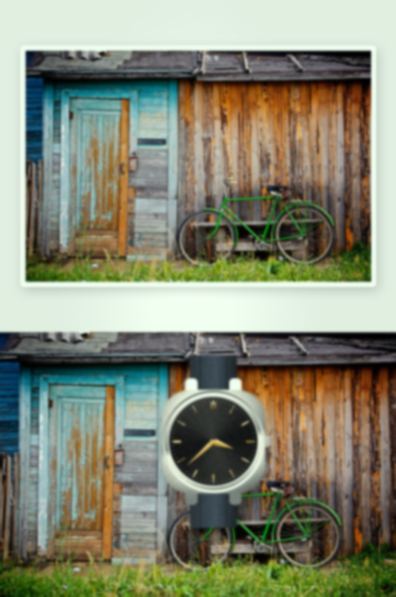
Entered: 3.38
